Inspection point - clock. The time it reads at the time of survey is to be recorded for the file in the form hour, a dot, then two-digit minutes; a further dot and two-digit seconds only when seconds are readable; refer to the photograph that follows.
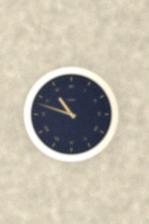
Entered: 10.48
